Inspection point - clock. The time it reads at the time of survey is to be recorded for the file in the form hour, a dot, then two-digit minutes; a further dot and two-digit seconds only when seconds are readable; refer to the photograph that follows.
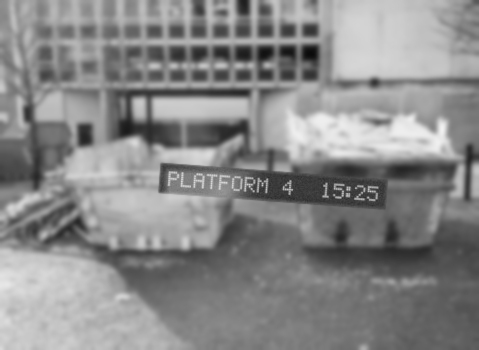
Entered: 15.25
